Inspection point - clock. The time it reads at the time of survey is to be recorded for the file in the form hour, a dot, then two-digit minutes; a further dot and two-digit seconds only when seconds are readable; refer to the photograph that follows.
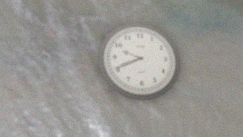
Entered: 9.41
